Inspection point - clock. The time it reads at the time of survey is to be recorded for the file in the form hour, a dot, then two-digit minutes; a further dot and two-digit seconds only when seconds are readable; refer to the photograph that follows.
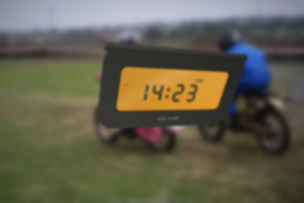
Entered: 14.23
